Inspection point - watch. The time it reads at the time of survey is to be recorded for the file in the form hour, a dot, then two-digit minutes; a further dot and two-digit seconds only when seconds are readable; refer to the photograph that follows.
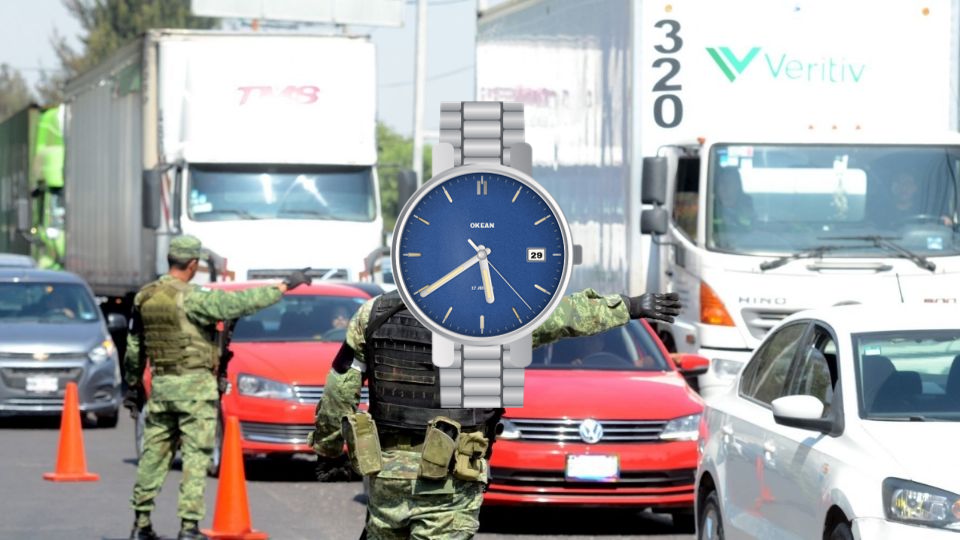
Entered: 5.39.23
